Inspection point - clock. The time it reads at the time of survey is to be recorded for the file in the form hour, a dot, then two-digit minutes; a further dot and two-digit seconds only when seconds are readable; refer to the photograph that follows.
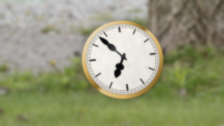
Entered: 6.53
